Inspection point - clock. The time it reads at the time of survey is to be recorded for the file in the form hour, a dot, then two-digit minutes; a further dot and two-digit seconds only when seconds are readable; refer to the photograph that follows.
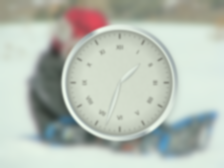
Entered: 1.33
